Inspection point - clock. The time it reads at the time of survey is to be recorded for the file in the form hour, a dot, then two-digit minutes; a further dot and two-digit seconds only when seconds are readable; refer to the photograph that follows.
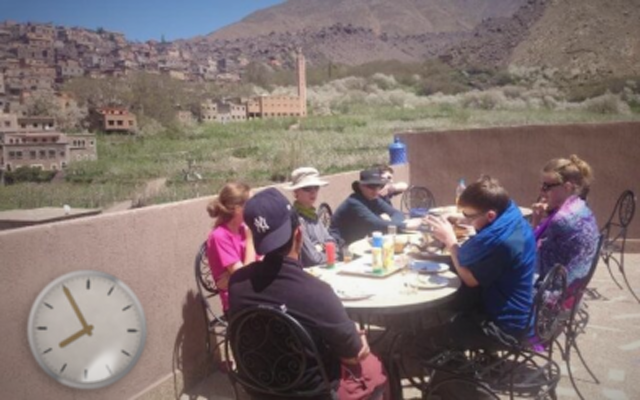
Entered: 7.55
